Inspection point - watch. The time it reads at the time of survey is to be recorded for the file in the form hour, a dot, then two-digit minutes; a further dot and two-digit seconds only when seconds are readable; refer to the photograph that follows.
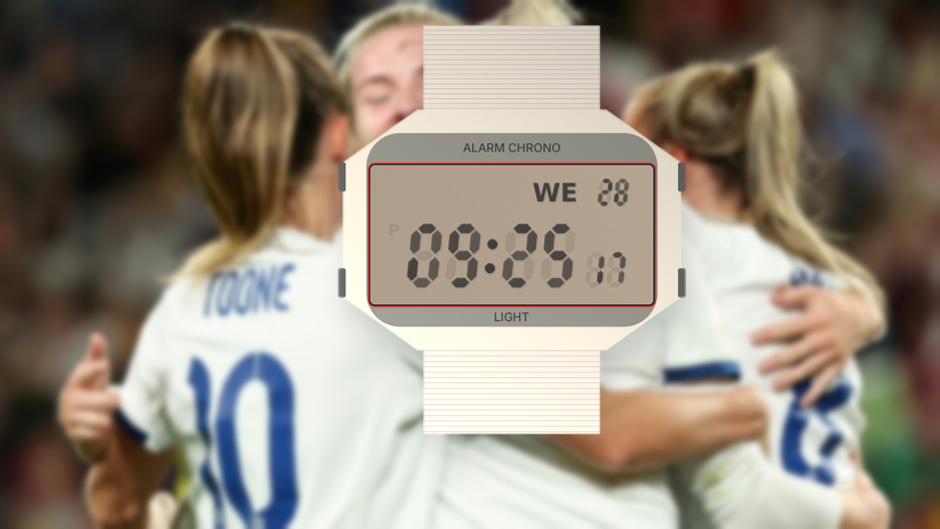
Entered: 9.25.17
